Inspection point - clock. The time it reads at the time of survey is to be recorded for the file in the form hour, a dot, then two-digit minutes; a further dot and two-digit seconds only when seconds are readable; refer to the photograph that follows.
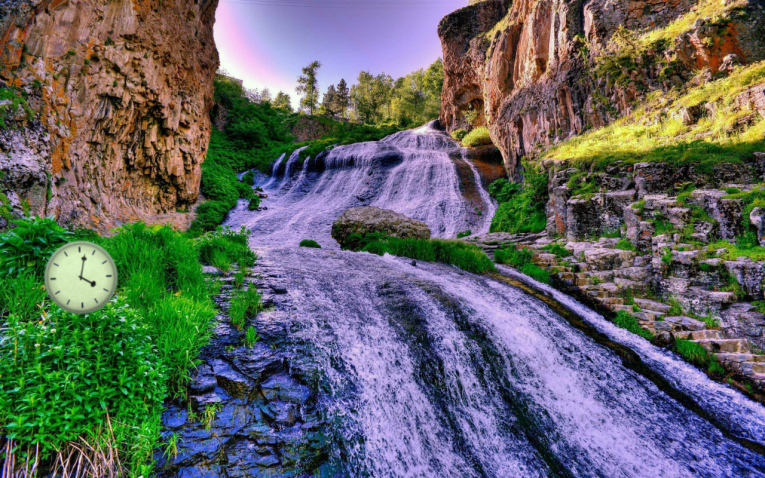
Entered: 4.02
